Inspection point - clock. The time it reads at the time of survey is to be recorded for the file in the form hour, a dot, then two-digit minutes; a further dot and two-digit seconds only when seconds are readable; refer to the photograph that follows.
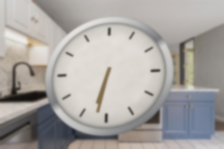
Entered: 6.32
